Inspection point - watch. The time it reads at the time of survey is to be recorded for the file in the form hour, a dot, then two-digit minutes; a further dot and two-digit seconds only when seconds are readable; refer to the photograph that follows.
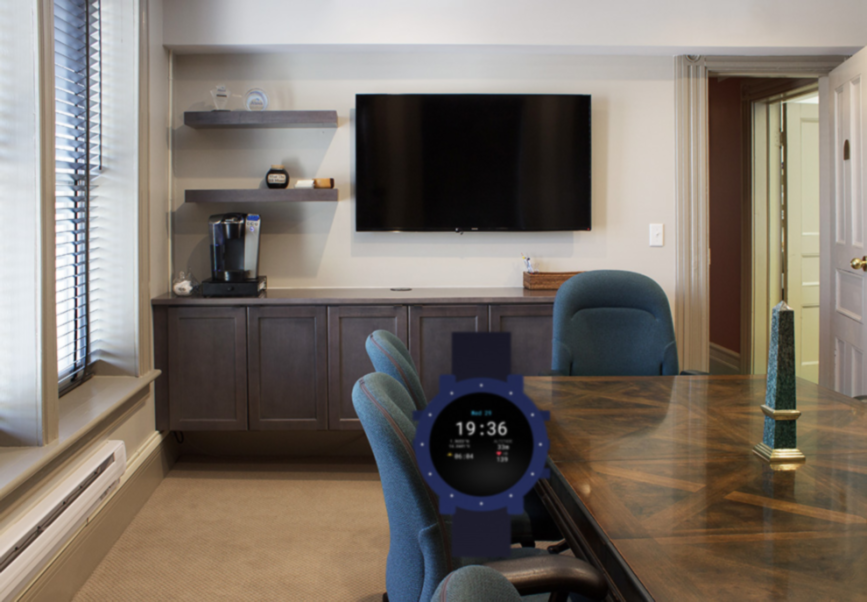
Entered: 19.36
